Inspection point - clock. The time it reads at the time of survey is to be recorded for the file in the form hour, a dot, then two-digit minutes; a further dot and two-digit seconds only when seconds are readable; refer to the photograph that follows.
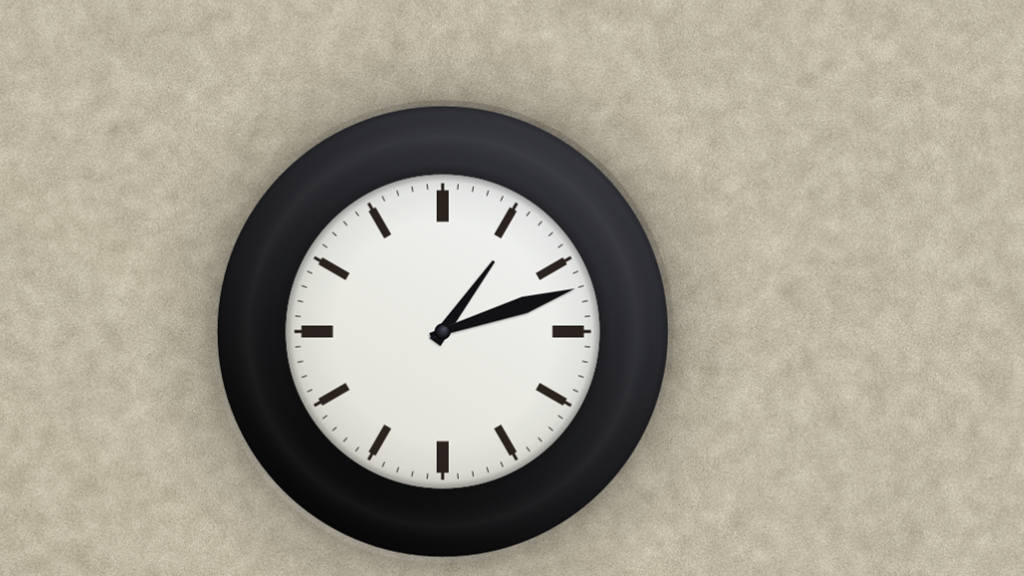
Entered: 1.12
